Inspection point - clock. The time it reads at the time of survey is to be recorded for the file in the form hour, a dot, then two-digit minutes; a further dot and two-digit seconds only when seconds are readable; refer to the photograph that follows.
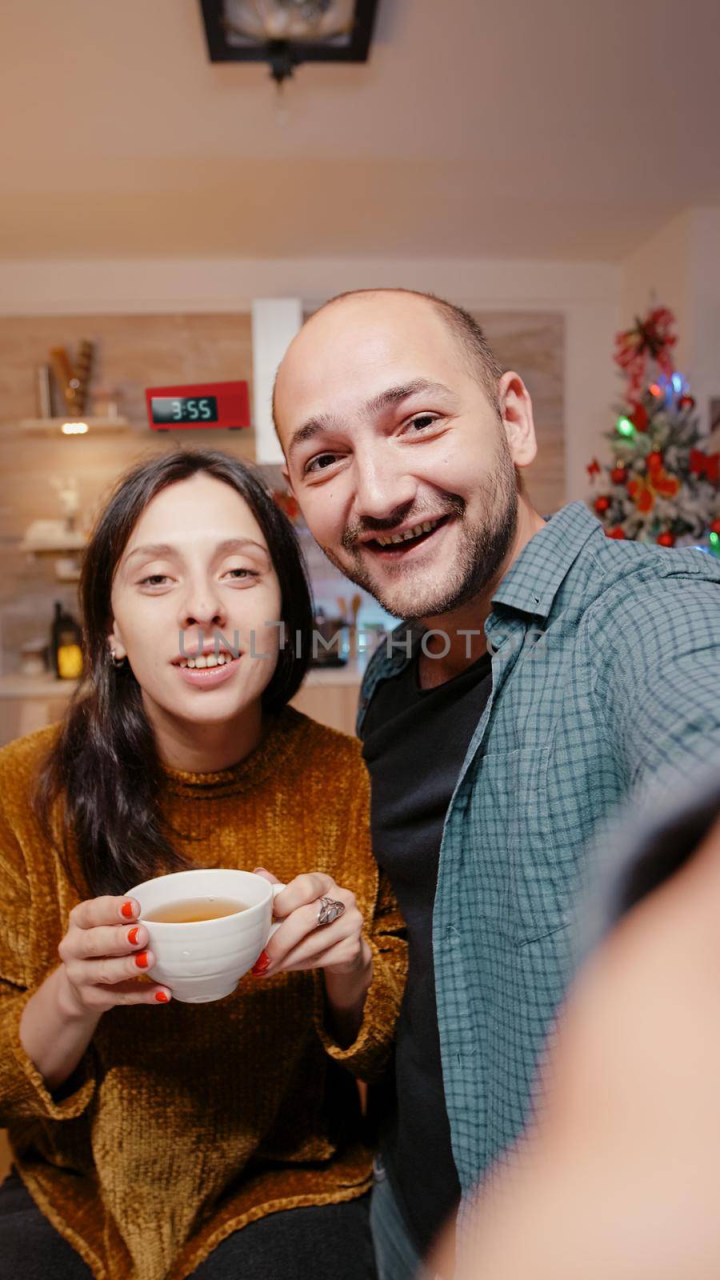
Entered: 3.55
